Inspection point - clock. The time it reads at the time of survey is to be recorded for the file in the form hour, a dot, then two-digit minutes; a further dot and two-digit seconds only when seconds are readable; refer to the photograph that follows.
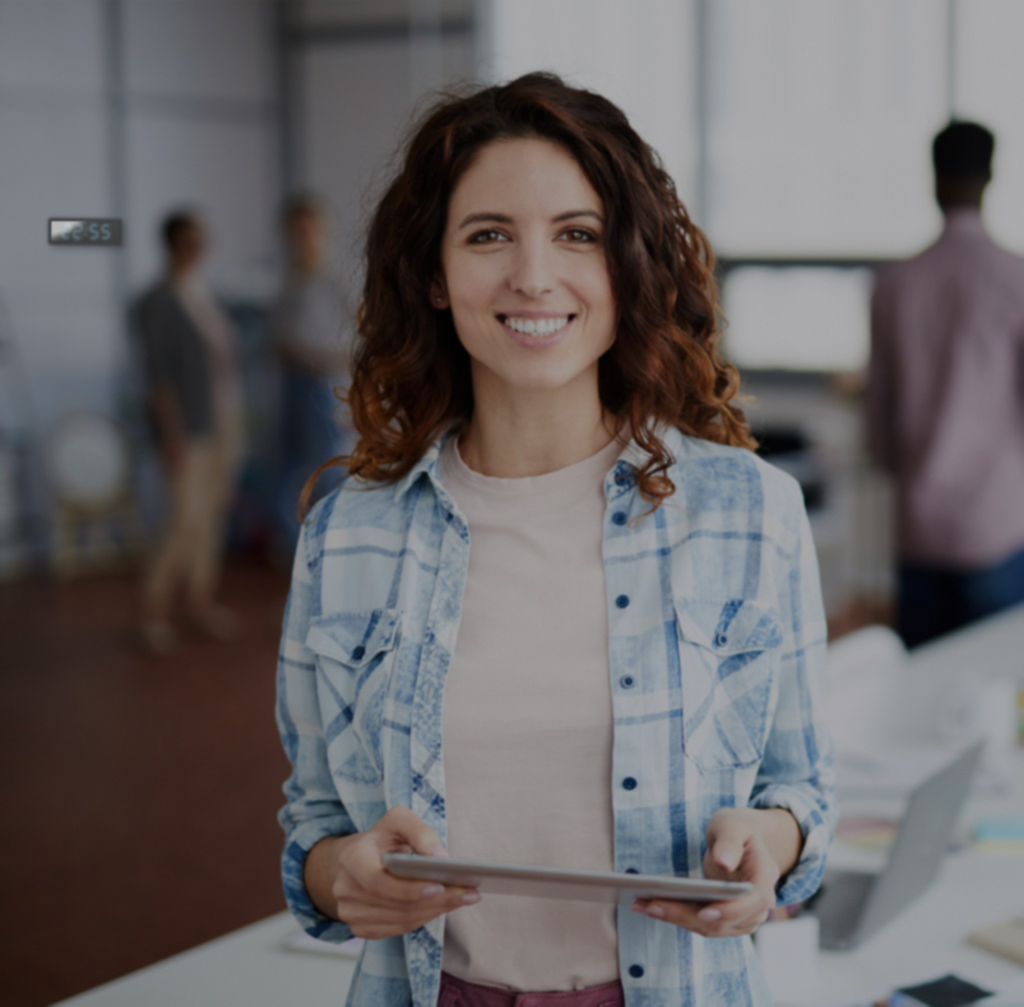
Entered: 22.55
